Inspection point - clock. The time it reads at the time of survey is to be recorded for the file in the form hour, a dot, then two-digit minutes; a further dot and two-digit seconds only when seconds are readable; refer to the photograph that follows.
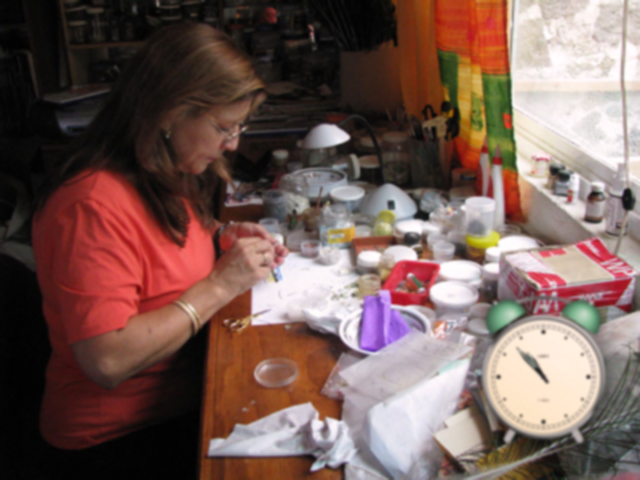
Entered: 10.53
